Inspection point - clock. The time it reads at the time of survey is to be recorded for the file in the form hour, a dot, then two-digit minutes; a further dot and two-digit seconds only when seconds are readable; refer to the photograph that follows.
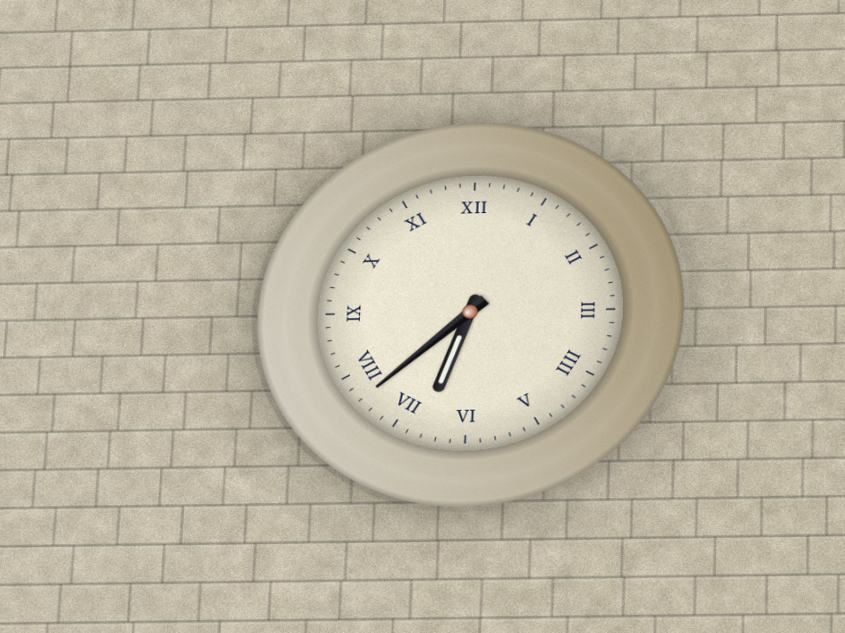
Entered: 6.38
